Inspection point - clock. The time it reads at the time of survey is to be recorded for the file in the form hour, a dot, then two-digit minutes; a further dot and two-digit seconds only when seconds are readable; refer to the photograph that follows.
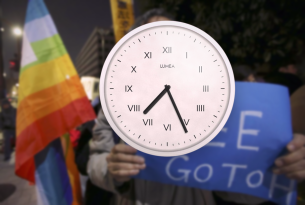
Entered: 7.26
